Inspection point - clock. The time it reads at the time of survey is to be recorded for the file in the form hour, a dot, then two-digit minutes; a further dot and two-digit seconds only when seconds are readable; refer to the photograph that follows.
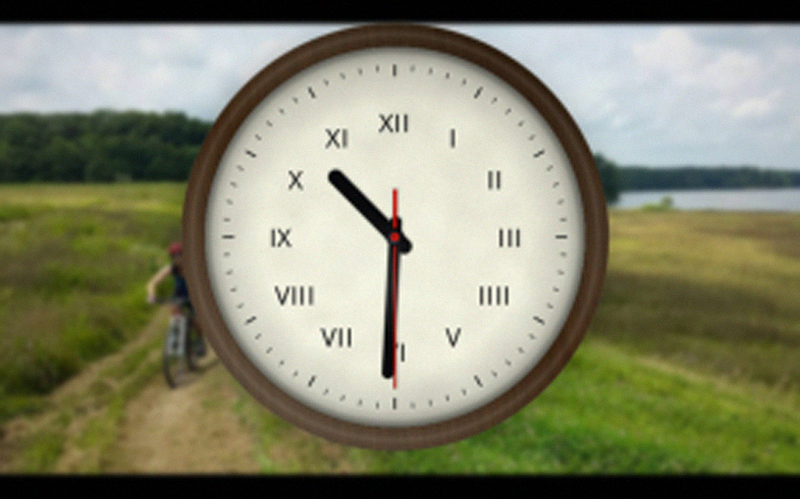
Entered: 10.30.30
